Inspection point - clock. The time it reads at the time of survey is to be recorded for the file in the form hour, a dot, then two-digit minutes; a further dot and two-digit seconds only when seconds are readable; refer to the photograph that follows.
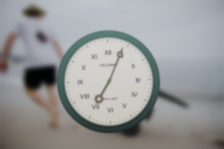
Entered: 7.04
